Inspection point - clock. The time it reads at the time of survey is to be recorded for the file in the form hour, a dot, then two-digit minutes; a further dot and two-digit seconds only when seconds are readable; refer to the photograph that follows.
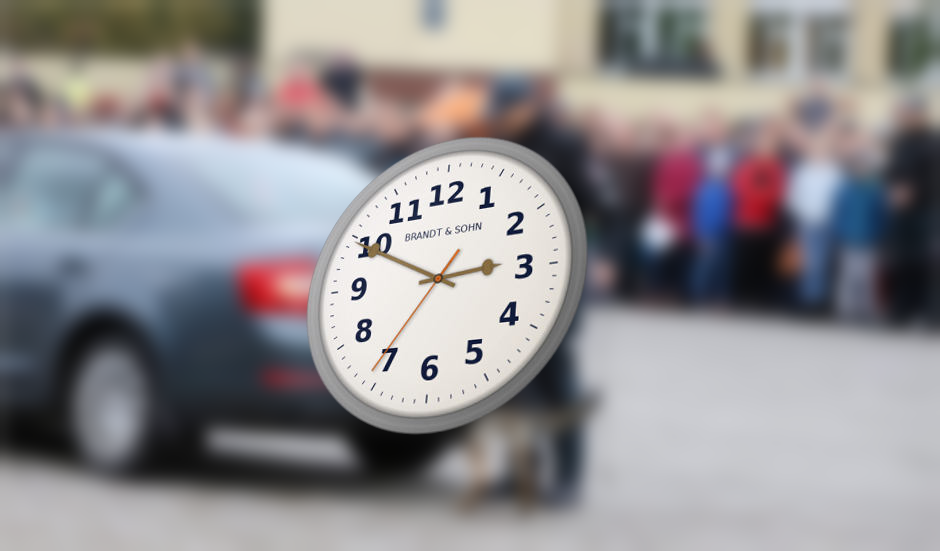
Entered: 2.49.36
